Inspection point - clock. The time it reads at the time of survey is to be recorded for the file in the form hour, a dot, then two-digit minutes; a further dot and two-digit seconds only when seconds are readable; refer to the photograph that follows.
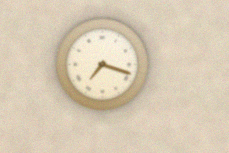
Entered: 7.18
